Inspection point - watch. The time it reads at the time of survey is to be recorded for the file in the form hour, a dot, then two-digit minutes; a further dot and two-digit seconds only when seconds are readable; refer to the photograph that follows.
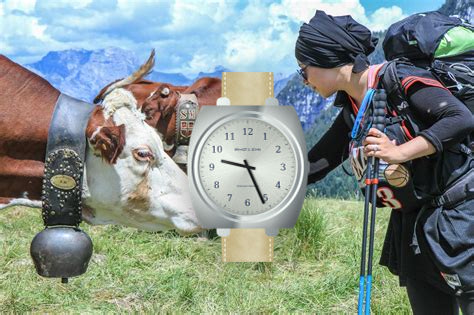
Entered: 9.26
